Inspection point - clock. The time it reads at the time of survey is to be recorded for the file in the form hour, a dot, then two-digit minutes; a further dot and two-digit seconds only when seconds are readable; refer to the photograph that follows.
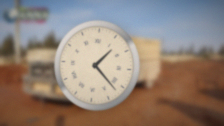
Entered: 1.22
